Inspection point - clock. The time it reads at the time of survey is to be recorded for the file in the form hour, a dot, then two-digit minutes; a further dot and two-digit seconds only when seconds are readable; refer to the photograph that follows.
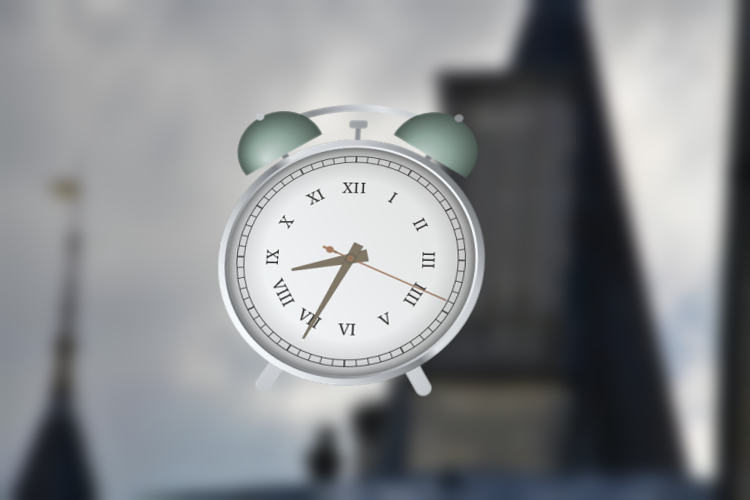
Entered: 8.34.19
